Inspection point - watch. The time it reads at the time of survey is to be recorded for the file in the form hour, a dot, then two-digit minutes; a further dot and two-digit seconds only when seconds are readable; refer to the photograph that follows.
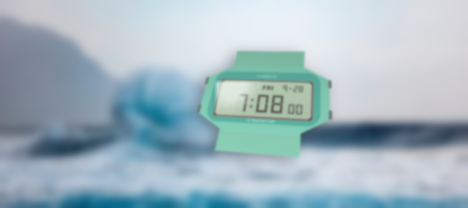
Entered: 7.08
